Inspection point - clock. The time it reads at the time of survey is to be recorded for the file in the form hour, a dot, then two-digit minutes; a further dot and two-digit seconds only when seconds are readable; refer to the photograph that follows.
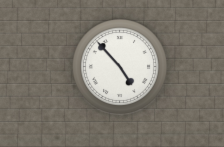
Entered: 4.53
